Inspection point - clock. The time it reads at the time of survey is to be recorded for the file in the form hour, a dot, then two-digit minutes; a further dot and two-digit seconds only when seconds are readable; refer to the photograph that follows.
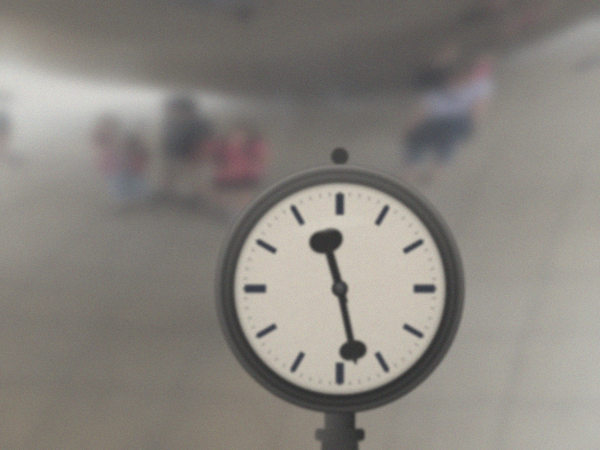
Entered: 11.28
